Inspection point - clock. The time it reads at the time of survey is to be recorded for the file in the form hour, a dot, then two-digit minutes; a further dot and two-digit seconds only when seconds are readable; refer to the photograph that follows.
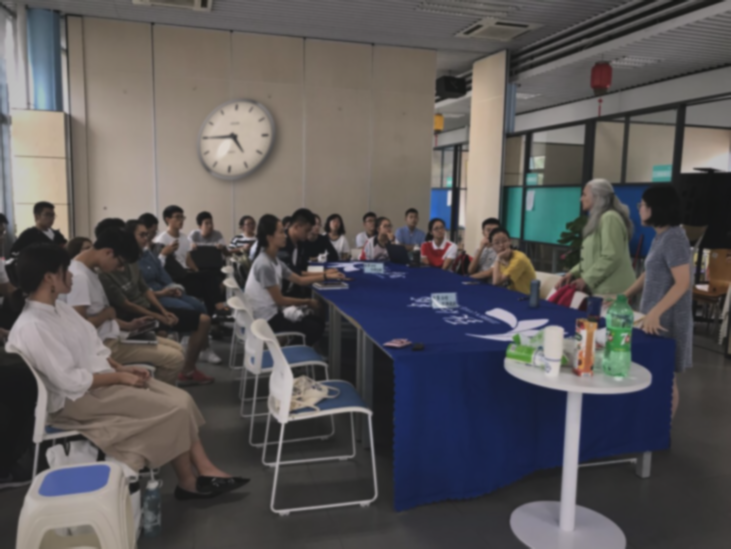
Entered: 4.45
